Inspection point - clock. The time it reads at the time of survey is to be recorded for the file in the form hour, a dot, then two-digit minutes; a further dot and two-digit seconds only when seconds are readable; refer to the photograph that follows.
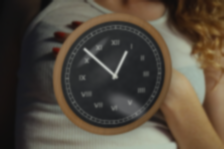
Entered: 12.52
